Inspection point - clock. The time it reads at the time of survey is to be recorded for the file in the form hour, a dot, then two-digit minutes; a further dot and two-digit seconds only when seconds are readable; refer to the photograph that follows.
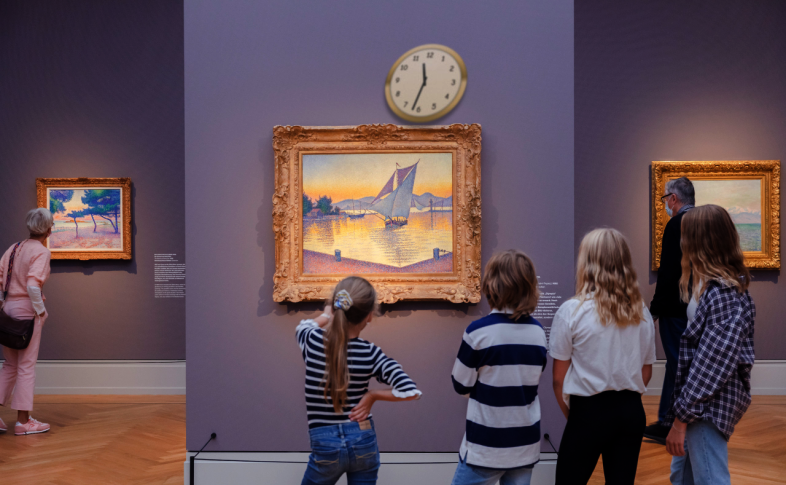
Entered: 11.32
